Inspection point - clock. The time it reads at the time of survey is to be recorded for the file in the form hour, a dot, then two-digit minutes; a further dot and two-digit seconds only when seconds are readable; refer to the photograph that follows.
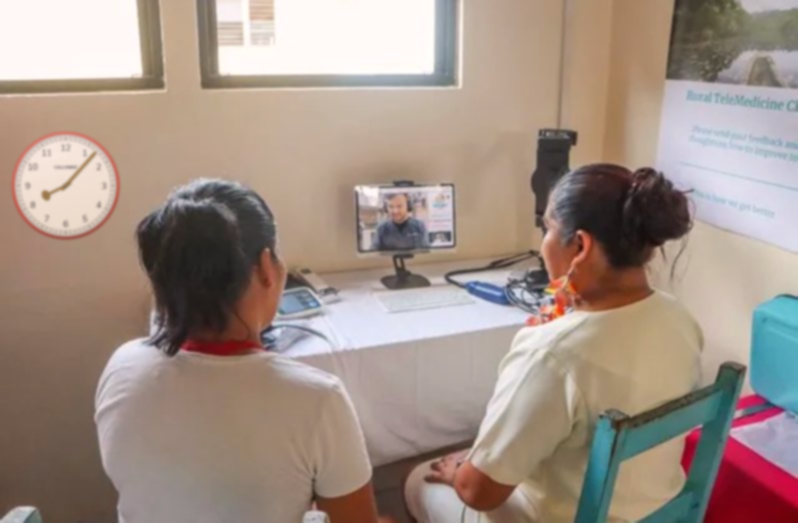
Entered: 8.07
